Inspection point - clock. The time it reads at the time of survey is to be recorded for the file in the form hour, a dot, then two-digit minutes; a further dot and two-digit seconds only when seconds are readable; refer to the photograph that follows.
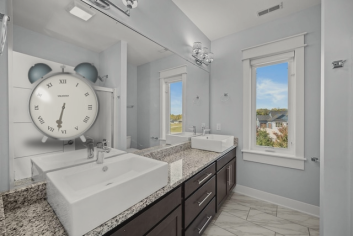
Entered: 6.32
